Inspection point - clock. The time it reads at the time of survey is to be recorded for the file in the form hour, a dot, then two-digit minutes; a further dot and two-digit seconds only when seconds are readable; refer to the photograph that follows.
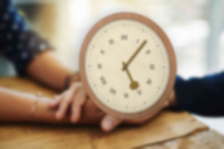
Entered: 5.07
